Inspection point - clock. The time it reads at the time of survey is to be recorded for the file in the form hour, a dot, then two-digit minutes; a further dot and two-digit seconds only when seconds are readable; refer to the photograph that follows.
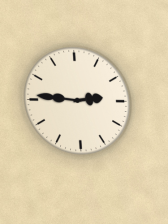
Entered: 2.46
